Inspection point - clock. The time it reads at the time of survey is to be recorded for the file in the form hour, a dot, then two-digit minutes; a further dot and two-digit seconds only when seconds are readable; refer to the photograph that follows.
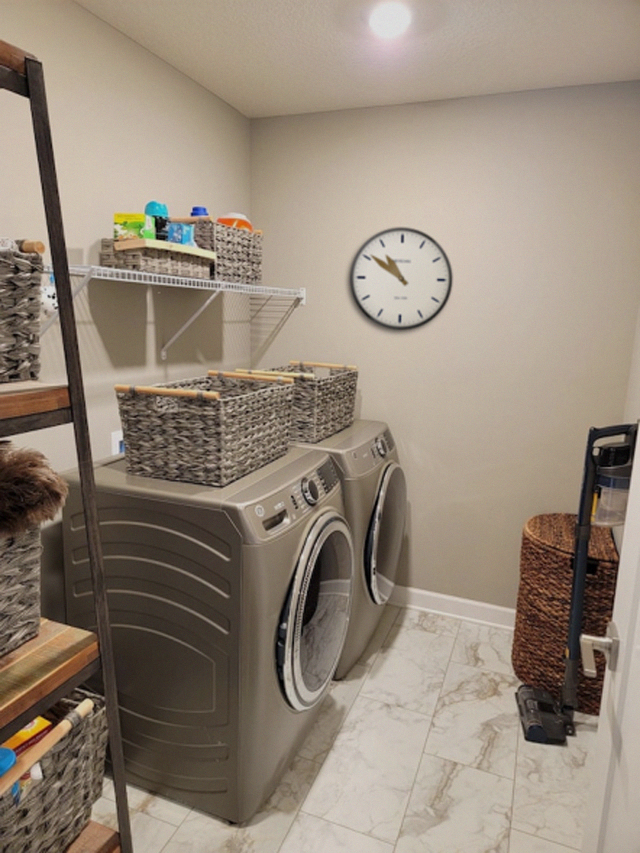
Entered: 10.51
